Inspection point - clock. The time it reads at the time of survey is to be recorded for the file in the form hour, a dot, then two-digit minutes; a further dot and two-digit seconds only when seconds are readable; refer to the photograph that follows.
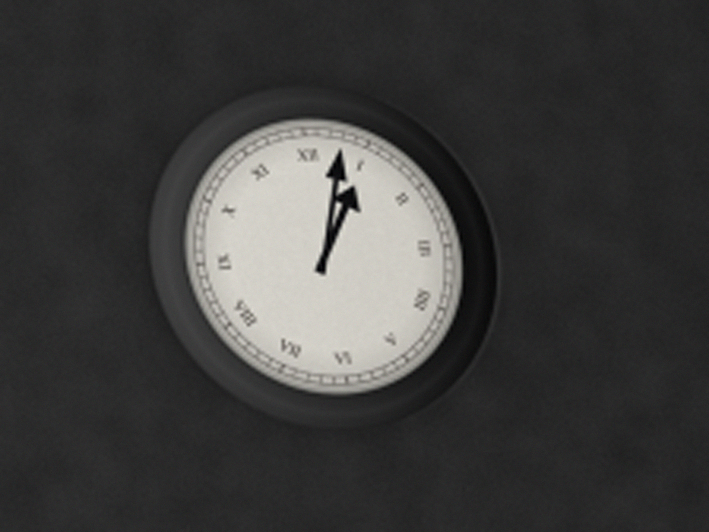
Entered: 1.03
